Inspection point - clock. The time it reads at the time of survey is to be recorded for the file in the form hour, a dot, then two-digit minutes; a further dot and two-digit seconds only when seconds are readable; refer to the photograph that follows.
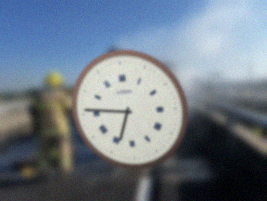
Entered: 6.46
